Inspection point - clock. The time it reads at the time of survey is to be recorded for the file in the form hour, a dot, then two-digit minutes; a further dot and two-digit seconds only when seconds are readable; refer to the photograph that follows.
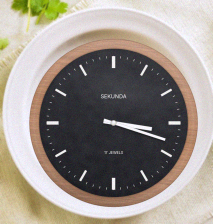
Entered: 3.18
